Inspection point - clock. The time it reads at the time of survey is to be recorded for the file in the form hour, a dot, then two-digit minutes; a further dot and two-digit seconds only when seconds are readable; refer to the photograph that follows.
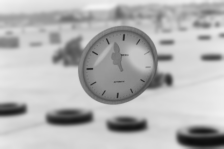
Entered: 10.57
